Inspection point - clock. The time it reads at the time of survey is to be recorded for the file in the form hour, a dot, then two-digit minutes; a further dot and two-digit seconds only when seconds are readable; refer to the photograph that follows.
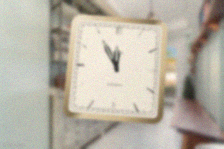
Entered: 11.55
